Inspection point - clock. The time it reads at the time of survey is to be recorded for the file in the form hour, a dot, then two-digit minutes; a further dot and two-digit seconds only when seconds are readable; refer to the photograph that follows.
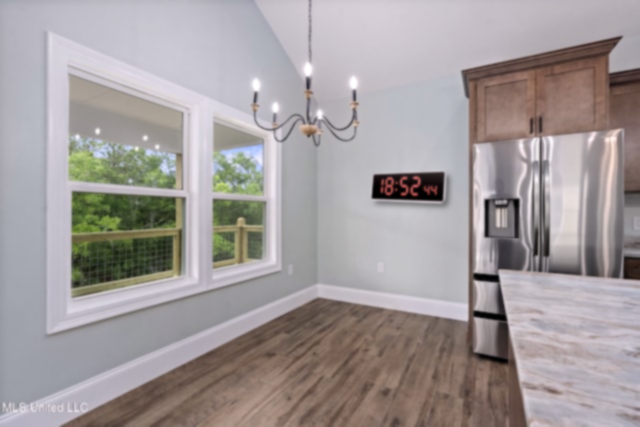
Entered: 18.52
